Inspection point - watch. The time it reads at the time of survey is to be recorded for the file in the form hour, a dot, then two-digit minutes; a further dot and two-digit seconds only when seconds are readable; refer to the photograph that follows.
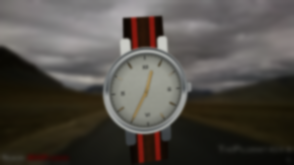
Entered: 12.35
